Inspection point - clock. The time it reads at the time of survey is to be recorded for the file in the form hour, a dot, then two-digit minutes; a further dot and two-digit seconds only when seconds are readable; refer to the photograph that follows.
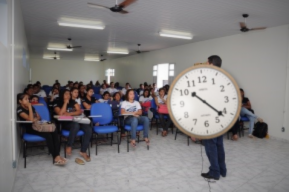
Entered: 10.22
